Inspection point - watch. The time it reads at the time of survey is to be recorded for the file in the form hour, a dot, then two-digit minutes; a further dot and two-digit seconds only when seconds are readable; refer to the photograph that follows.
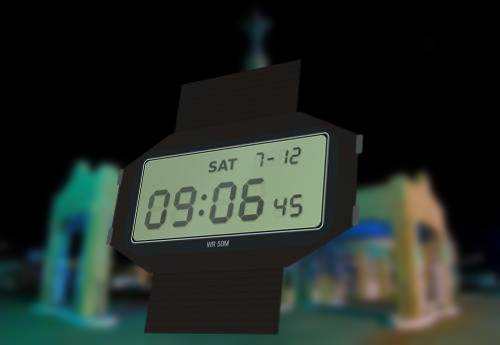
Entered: 9.06.45
